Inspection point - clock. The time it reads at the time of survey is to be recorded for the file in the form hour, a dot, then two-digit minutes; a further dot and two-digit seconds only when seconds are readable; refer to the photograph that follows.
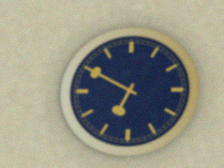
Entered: 6.50
